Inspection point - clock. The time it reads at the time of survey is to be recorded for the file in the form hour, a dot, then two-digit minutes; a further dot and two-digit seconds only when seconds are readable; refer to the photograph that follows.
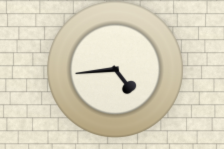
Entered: 4.44
